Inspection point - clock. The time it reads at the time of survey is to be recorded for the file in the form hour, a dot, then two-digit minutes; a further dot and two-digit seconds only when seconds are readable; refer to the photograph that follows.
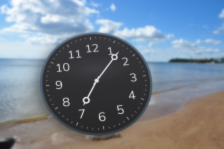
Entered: 7.07
